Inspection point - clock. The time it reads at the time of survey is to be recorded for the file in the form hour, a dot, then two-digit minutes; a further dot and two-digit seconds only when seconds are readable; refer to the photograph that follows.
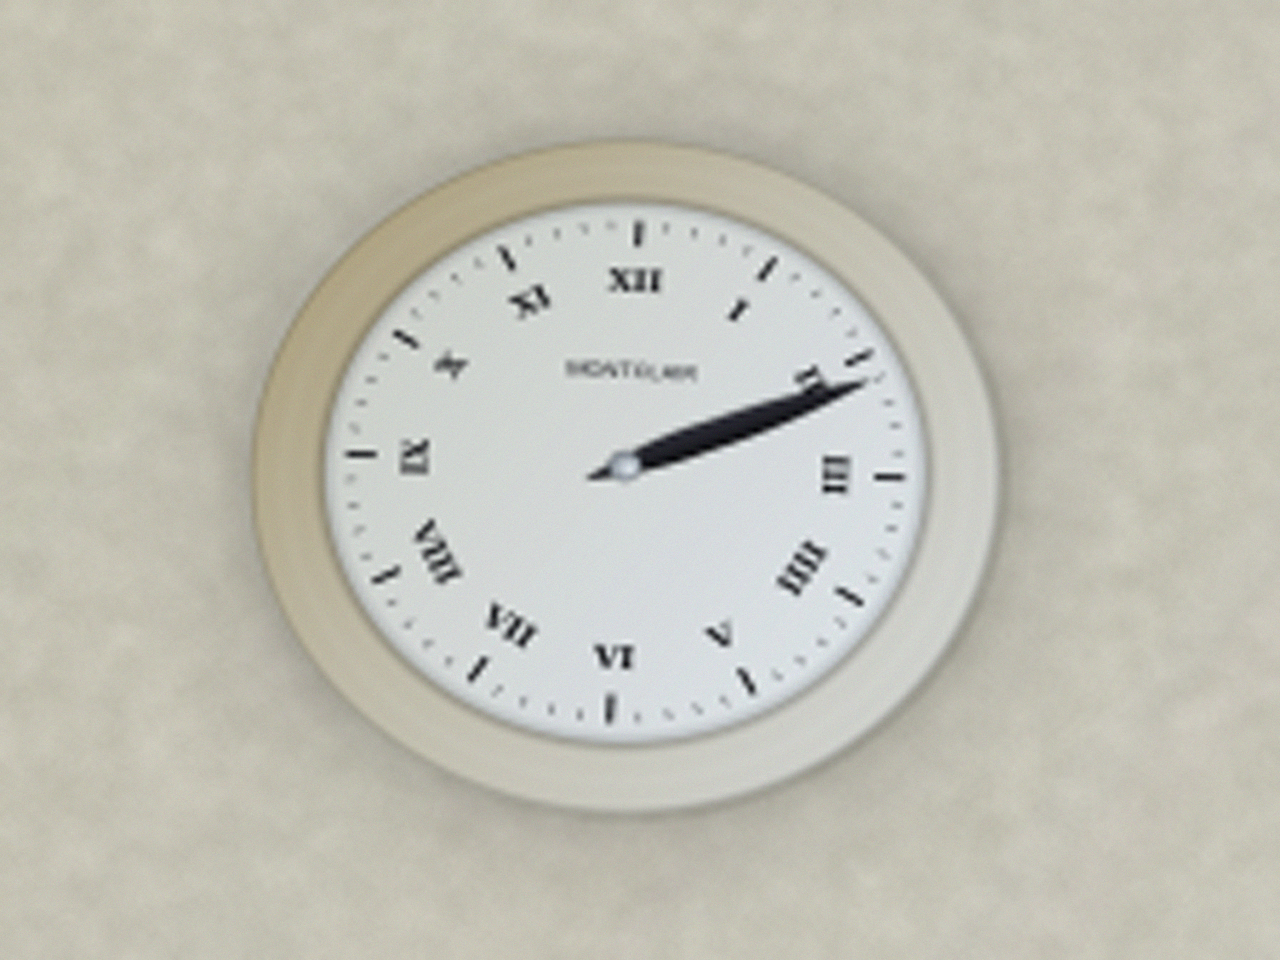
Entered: 2.11
